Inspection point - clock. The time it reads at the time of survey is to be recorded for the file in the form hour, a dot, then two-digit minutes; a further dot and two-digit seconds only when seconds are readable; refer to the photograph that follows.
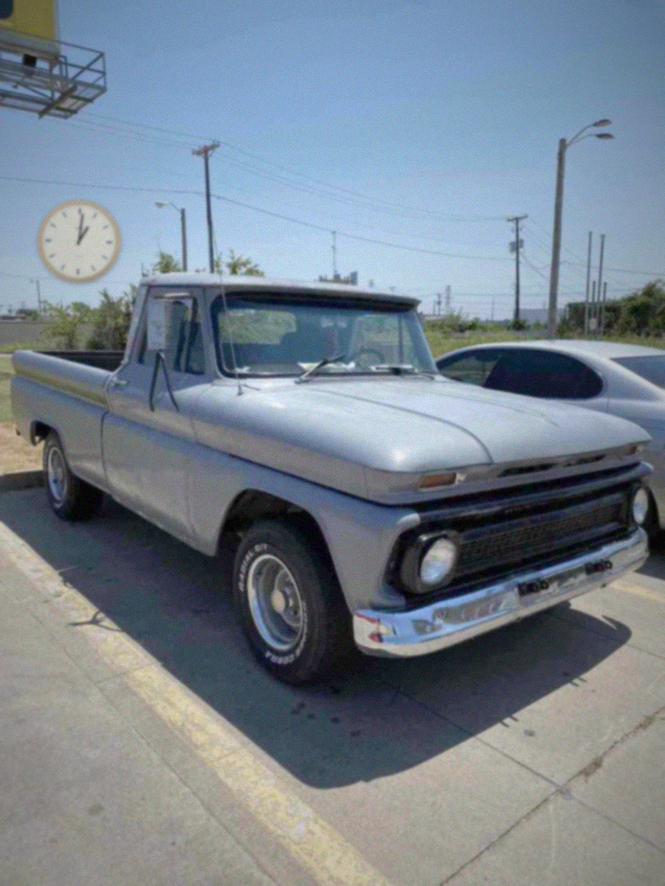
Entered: 1.01
